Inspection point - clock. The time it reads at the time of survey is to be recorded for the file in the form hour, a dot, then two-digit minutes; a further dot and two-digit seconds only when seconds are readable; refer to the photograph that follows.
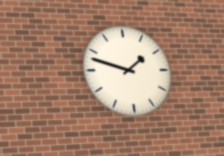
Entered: 1.48
